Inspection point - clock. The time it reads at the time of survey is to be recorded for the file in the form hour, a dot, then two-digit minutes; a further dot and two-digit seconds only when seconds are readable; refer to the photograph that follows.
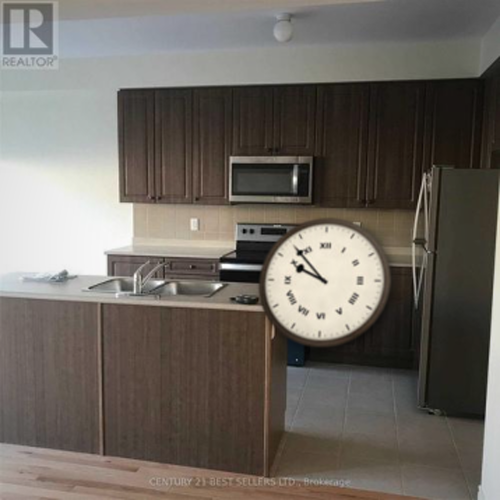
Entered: 9.53
